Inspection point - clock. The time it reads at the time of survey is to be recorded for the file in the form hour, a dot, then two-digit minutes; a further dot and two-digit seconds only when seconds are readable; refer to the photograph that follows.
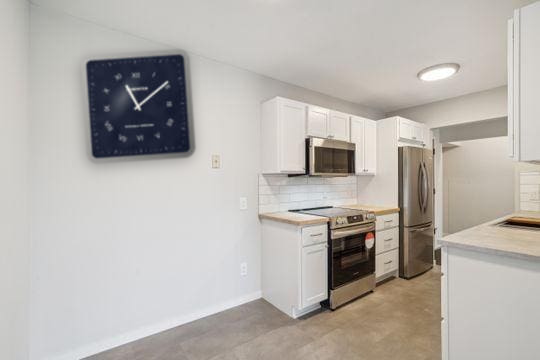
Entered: 11.09
